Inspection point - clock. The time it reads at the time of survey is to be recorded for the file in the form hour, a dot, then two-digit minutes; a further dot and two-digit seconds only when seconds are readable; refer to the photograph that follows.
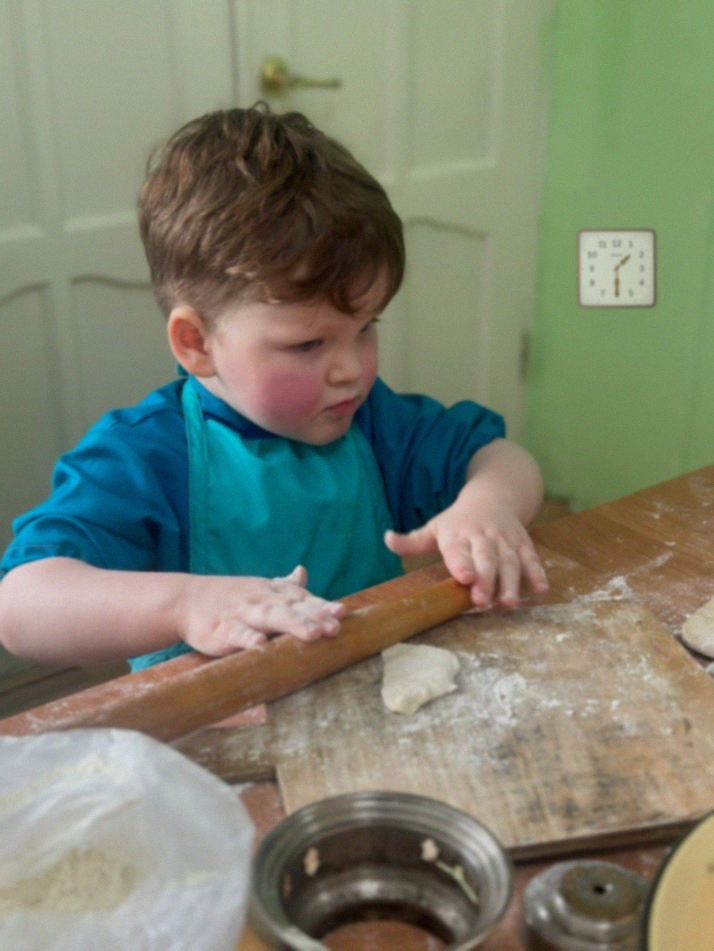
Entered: 1.30
